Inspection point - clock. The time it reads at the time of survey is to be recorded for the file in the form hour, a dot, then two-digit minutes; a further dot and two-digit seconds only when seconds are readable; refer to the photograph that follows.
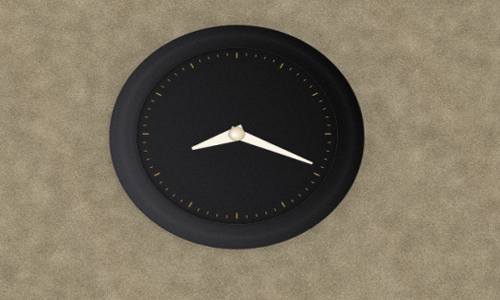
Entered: 8.19
